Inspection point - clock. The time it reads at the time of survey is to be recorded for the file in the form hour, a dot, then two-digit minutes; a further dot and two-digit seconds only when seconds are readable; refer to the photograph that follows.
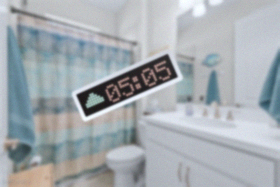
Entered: 5.05
